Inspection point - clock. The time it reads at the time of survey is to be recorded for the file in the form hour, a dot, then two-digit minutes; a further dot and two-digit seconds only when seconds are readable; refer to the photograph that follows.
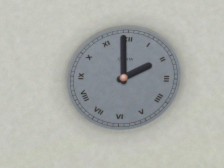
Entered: 1.59
